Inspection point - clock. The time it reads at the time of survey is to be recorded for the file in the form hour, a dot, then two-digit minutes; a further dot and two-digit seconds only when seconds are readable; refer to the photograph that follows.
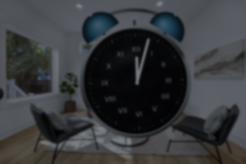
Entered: 12.03
